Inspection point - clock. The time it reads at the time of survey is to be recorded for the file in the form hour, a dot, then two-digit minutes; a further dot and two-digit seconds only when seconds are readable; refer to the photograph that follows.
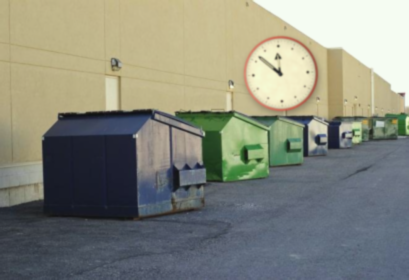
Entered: 11.52
